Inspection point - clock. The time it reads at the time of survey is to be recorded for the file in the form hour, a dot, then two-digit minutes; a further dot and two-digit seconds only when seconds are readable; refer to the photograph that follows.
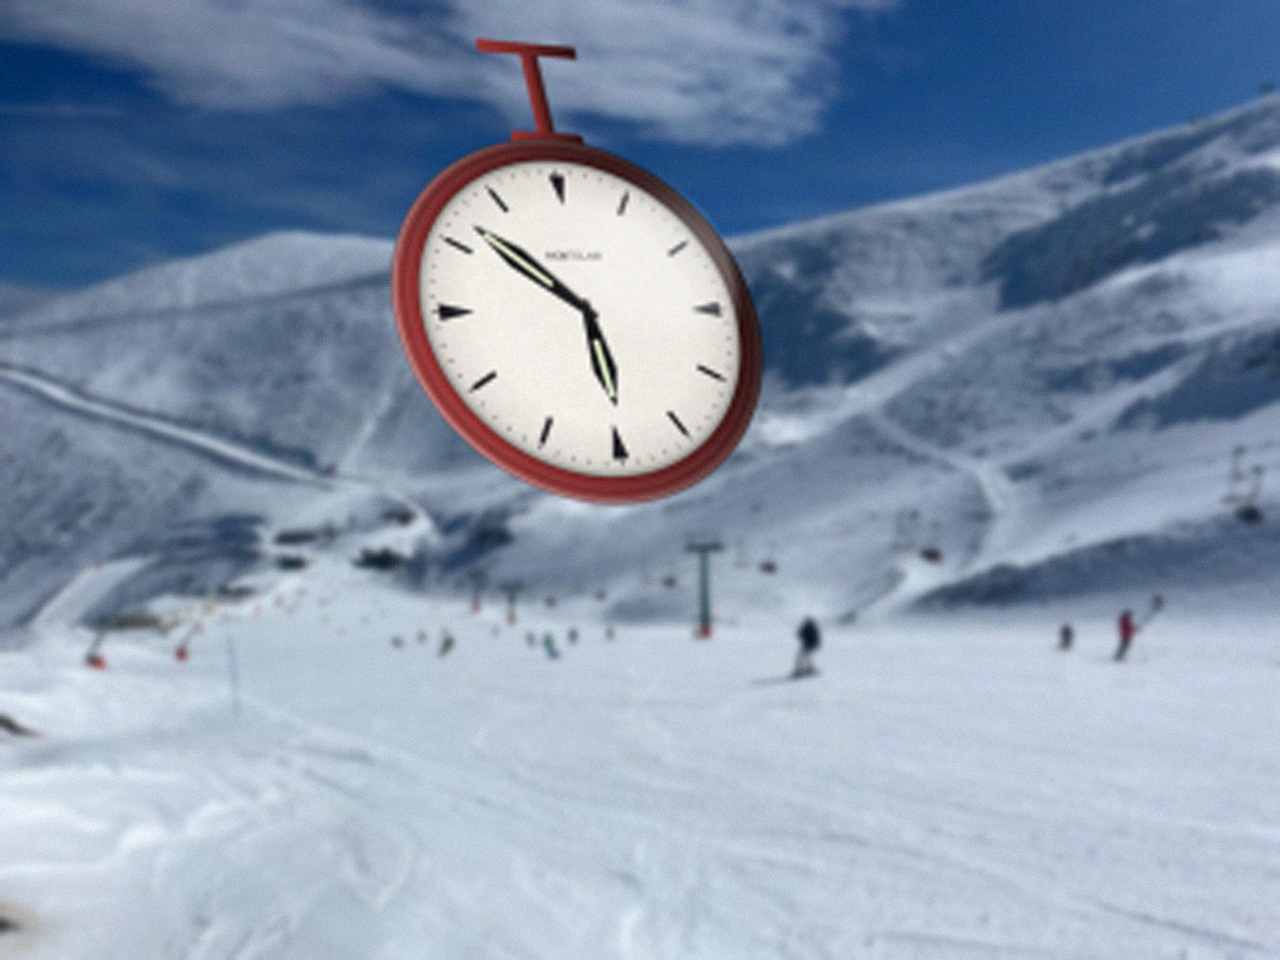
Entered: 5.52
